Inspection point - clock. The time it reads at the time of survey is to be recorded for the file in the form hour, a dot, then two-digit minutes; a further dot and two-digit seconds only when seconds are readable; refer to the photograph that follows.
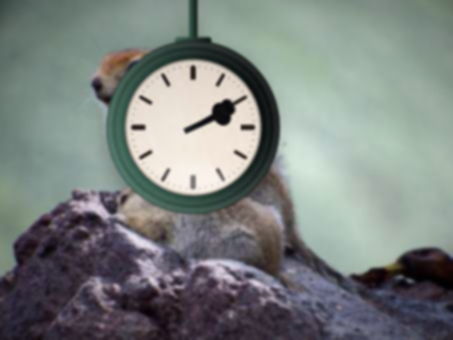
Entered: 2.10
